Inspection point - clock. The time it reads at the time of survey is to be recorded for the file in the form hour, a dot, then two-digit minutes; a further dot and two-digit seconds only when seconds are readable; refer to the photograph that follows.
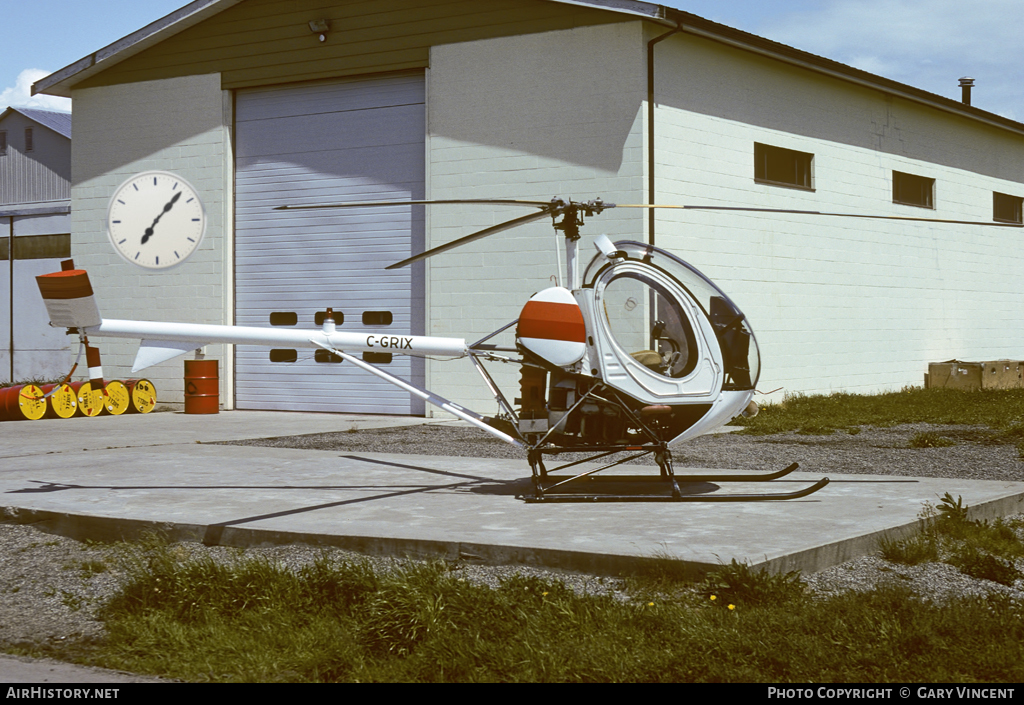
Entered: 7.07
